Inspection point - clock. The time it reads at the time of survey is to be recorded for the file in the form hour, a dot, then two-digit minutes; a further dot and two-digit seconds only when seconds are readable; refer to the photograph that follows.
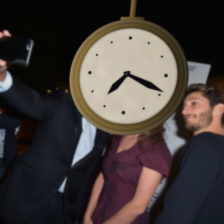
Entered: 7.19
